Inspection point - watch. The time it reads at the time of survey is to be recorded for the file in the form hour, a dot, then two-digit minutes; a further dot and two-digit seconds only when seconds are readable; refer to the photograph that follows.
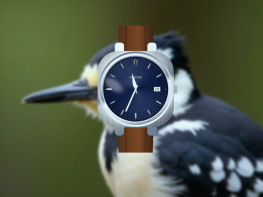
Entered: 11.34
